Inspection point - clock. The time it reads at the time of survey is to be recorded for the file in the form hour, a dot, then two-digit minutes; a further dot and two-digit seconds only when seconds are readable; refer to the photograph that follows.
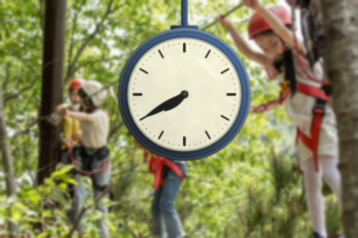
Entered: 7.40
